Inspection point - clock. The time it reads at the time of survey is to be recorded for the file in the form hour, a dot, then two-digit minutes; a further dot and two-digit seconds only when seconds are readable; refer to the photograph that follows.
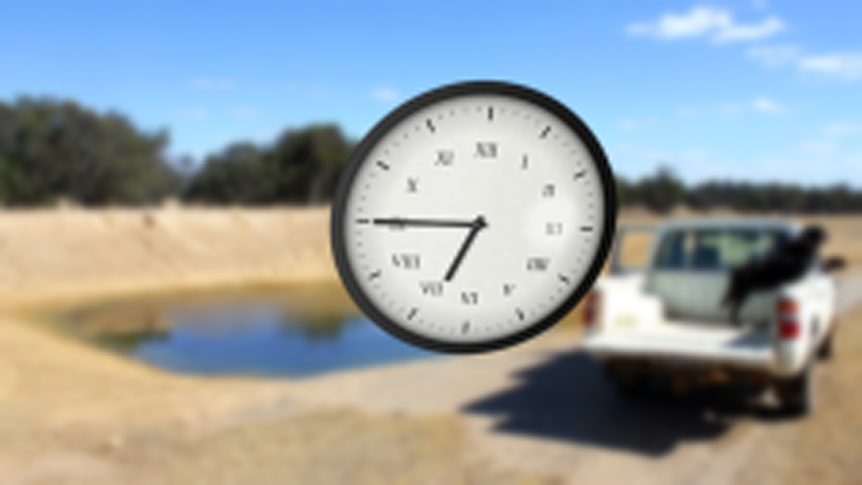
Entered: 6.45
